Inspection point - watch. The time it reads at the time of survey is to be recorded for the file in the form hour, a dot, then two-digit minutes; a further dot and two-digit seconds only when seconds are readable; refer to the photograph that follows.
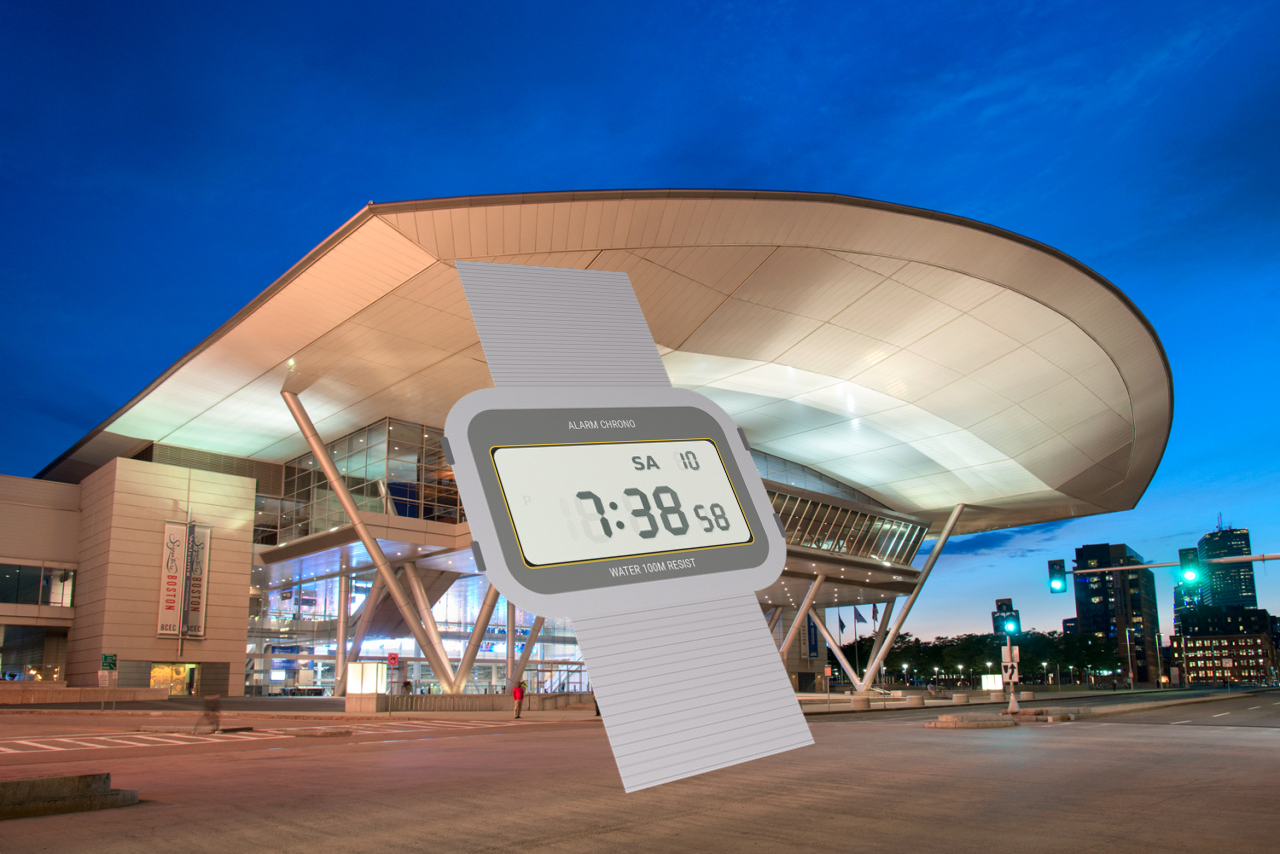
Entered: 7.38.58
